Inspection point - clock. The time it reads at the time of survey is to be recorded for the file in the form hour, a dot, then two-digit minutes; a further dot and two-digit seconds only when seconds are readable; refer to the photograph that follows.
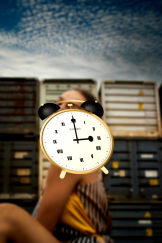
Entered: 3.00
